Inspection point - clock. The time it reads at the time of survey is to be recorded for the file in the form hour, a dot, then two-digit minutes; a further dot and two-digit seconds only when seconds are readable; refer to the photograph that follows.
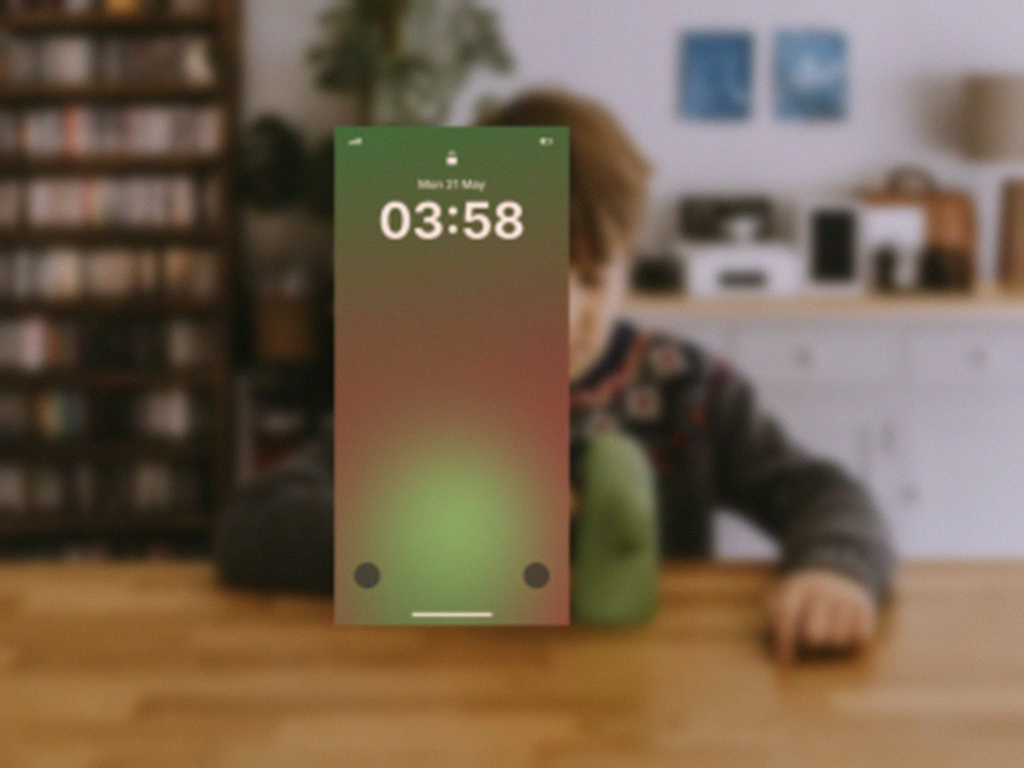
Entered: 3.58
